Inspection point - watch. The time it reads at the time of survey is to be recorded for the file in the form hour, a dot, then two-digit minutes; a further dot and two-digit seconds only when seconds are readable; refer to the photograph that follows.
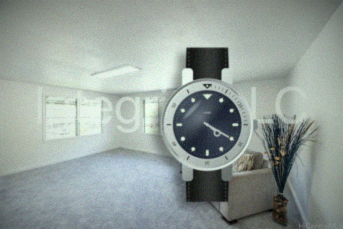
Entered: 4.20
